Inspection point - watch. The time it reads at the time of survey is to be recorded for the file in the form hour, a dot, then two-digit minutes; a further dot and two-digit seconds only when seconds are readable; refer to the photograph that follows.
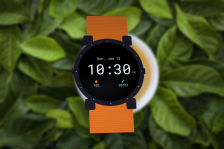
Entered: 10.30
